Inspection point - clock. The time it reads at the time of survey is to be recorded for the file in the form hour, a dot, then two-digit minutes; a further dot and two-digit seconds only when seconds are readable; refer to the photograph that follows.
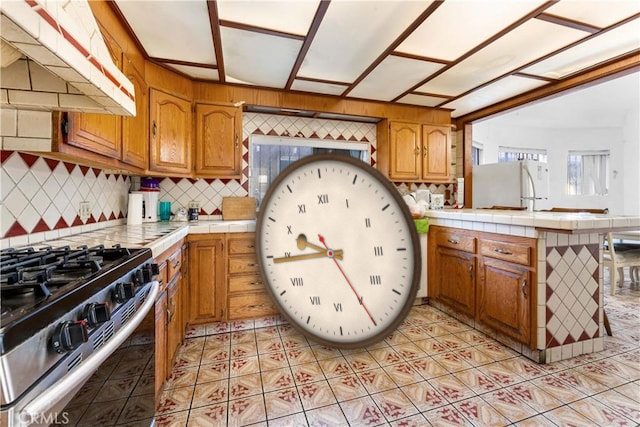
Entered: 9.44.25
